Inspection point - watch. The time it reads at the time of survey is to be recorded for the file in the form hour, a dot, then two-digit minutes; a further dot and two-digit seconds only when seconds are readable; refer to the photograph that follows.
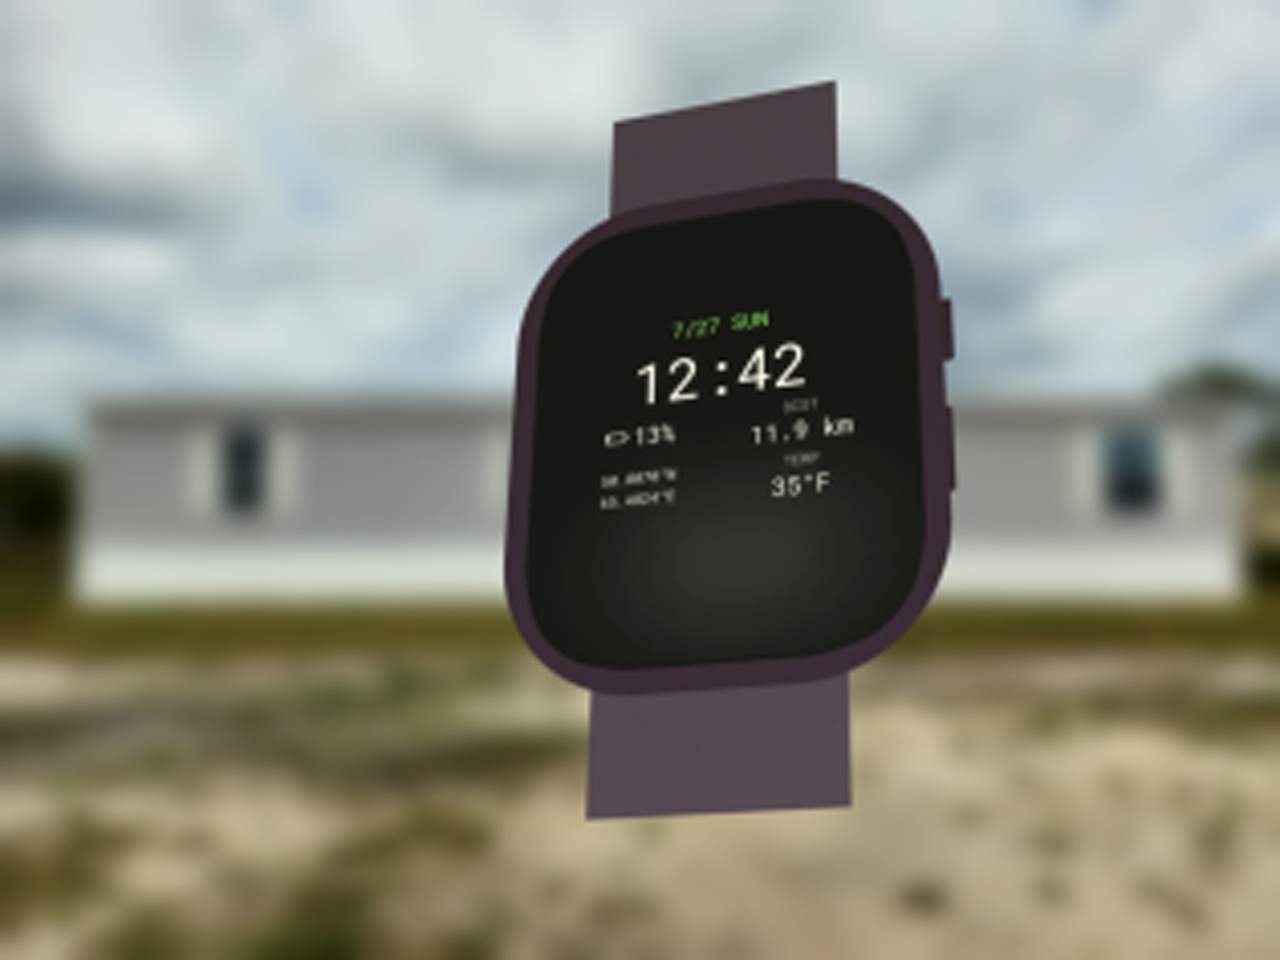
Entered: 12.42
